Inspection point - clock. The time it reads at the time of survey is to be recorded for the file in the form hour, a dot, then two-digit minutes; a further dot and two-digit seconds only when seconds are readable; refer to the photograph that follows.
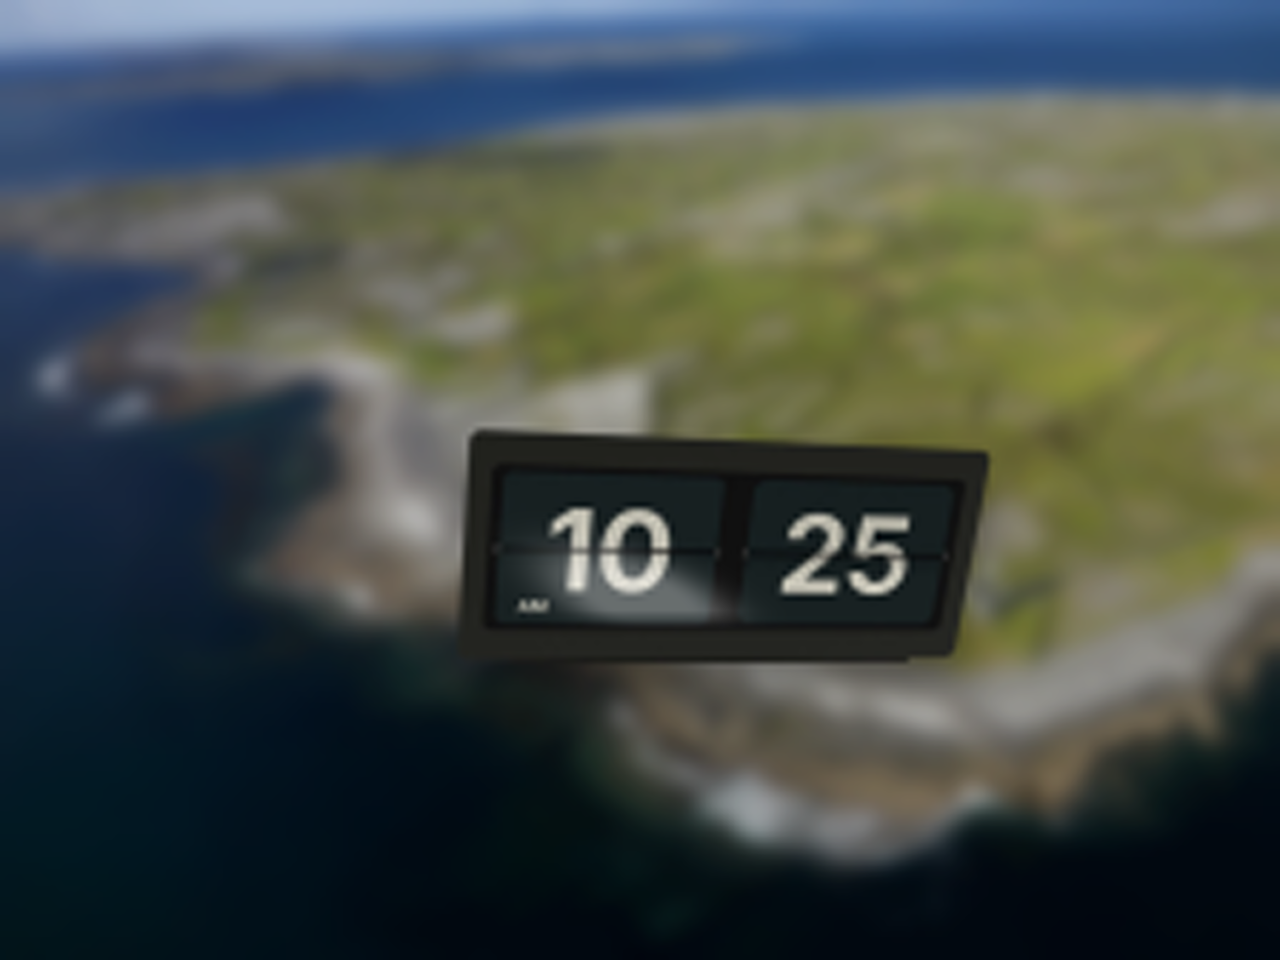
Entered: 10.25
